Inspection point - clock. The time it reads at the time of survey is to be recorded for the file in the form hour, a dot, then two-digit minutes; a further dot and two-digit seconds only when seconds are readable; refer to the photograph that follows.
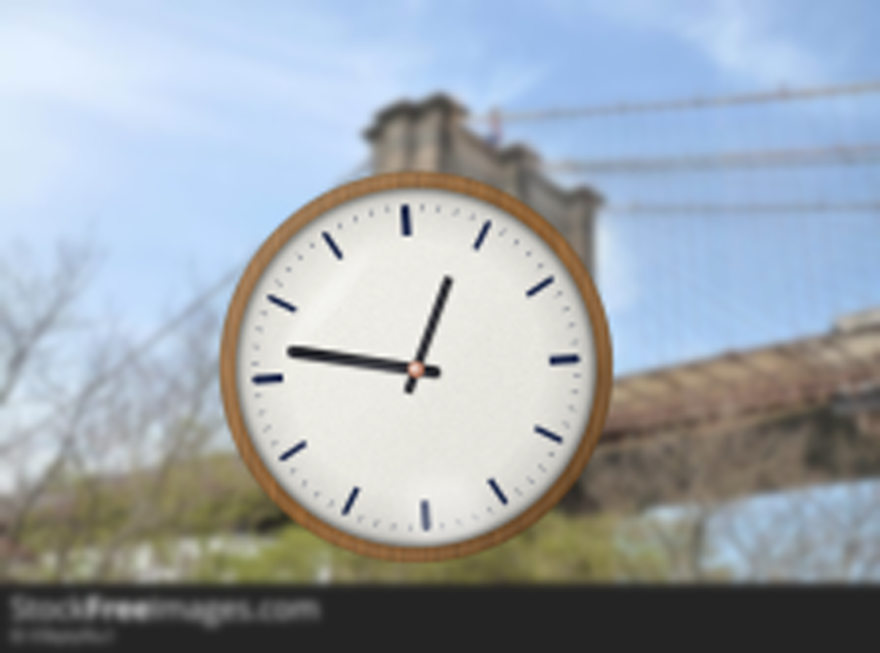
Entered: 12.47
